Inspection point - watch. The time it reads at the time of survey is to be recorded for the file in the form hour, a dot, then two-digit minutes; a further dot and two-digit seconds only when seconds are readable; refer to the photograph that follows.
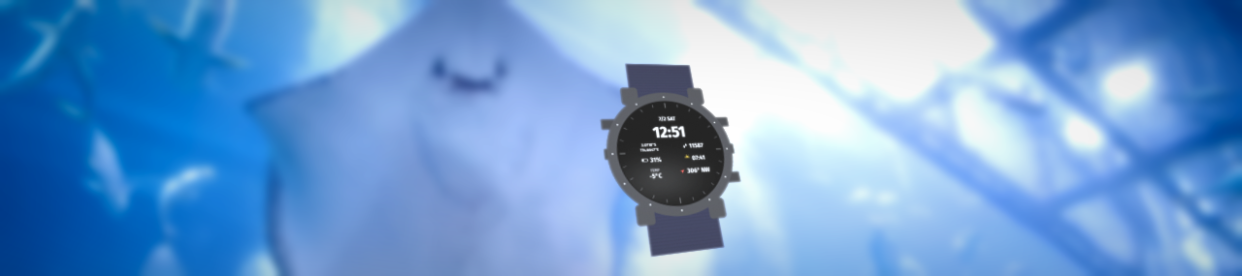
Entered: 12.51
